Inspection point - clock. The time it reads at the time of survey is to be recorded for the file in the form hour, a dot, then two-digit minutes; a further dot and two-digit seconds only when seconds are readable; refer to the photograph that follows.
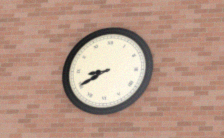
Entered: 8.40
